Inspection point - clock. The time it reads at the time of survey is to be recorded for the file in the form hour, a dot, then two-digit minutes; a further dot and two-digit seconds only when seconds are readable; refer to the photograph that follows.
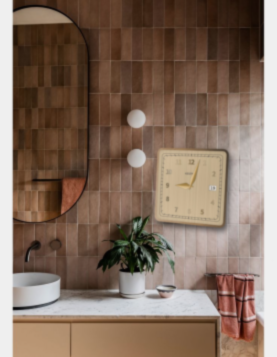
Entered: 9.03
